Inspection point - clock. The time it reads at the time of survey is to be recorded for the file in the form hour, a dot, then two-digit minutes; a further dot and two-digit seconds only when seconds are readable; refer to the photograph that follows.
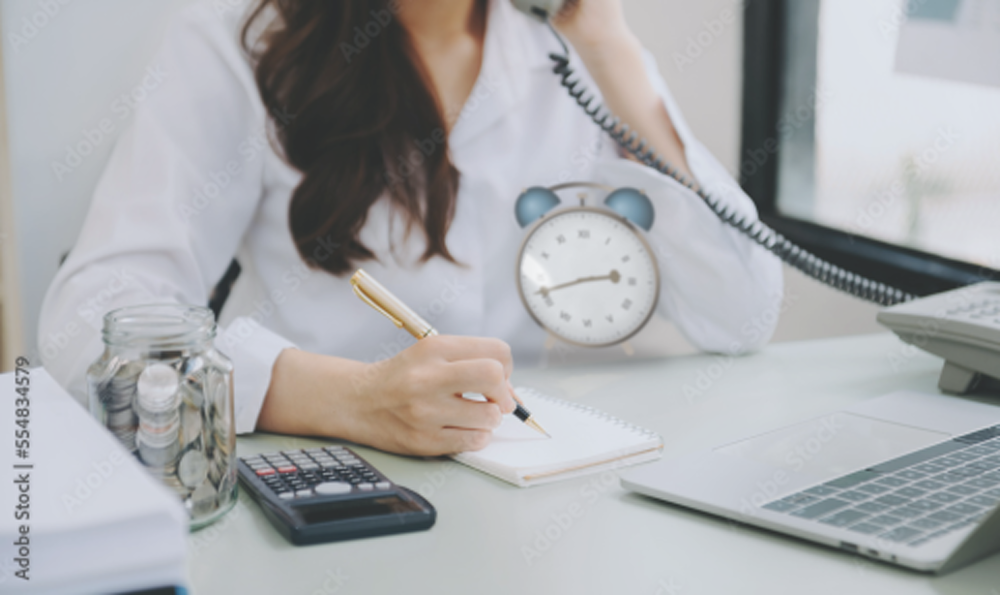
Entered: 2.42
